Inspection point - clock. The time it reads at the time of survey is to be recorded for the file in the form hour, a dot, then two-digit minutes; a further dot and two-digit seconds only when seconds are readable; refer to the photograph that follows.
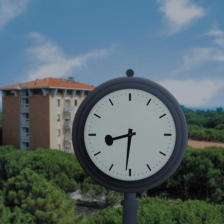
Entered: 8.31
